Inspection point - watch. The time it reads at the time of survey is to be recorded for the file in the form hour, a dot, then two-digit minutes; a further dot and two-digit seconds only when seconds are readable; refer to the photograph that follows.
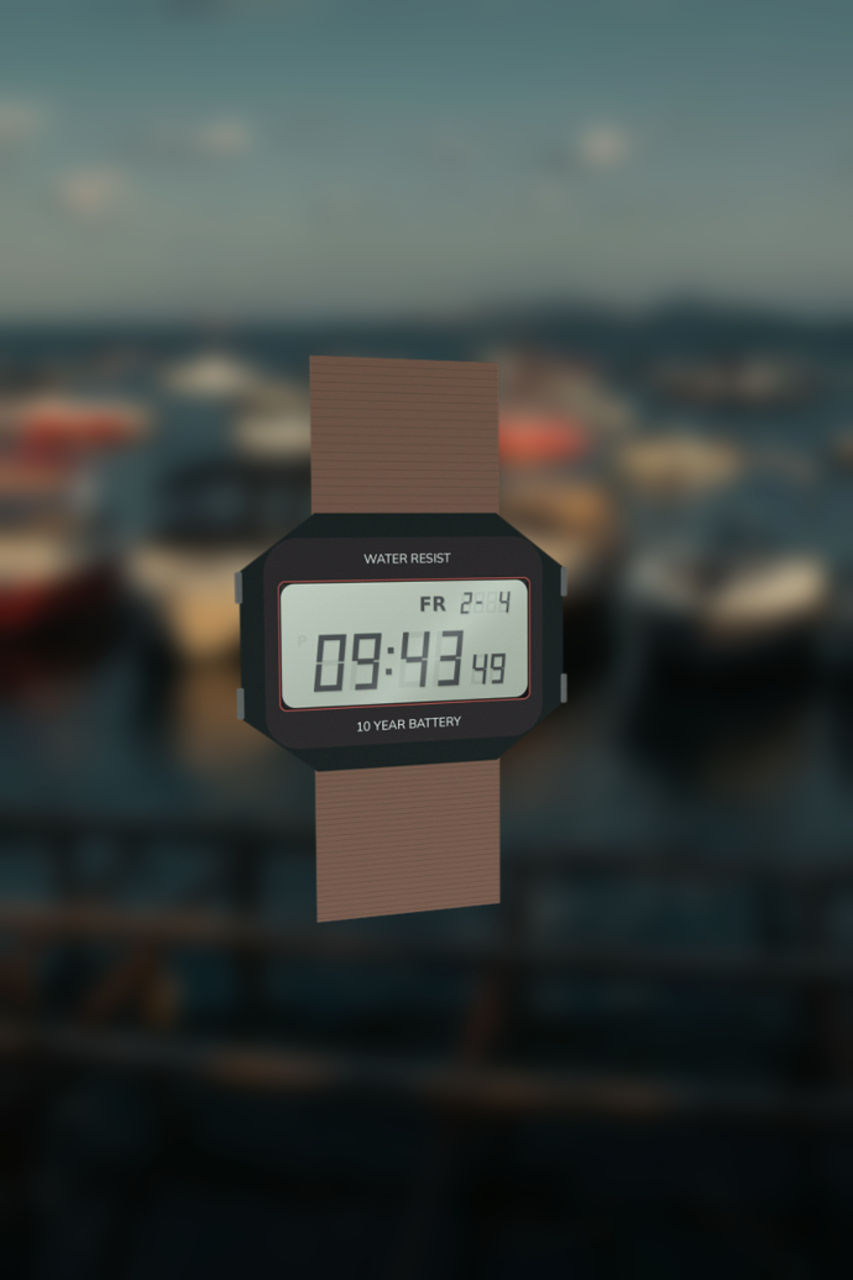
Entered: 9.43.49
